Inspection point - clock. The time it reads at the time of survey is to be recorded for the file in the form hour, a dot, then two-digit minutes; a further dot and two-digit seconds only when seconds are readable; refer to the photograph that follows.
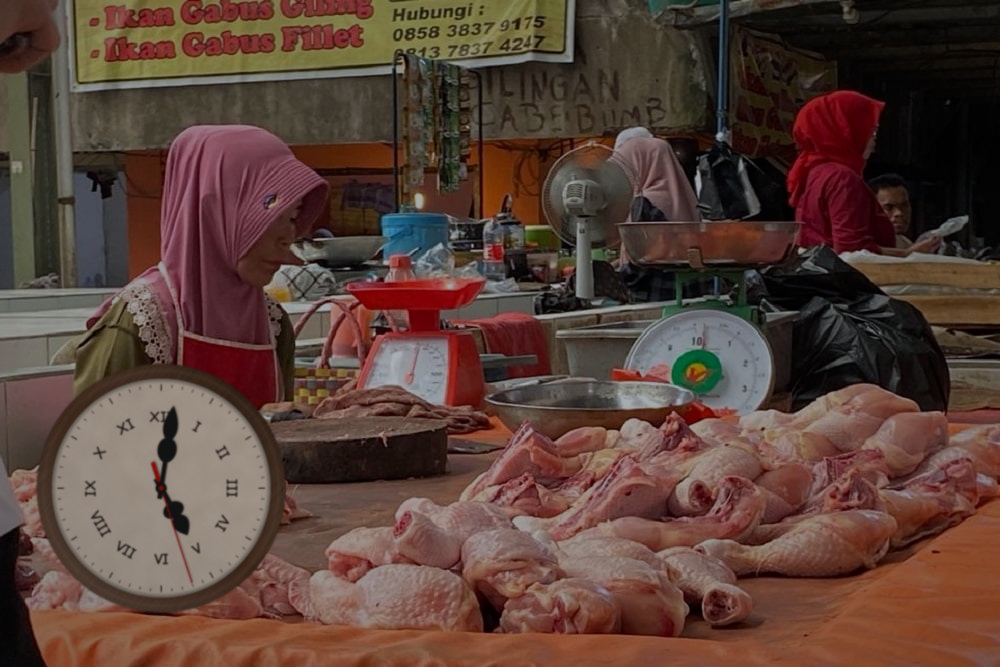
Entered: 5.01.27
